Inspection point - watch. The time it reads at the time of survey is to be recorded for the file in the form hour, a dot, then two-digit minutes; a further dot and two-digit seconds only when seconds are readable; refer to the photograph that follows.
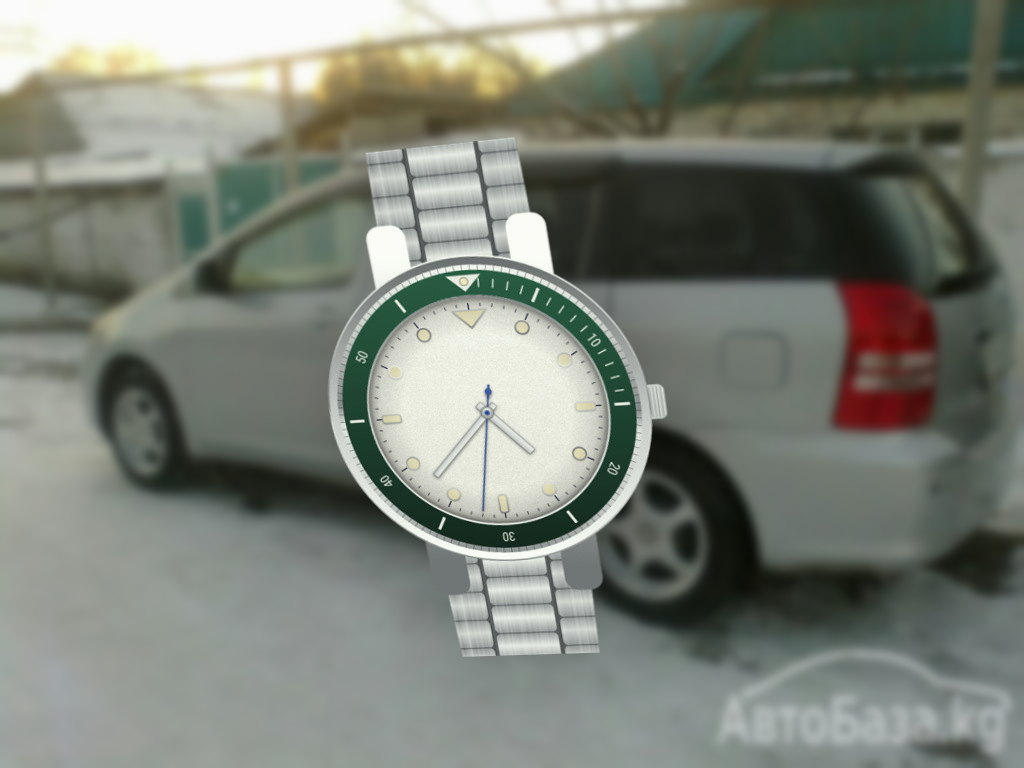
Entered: 4.37.32
